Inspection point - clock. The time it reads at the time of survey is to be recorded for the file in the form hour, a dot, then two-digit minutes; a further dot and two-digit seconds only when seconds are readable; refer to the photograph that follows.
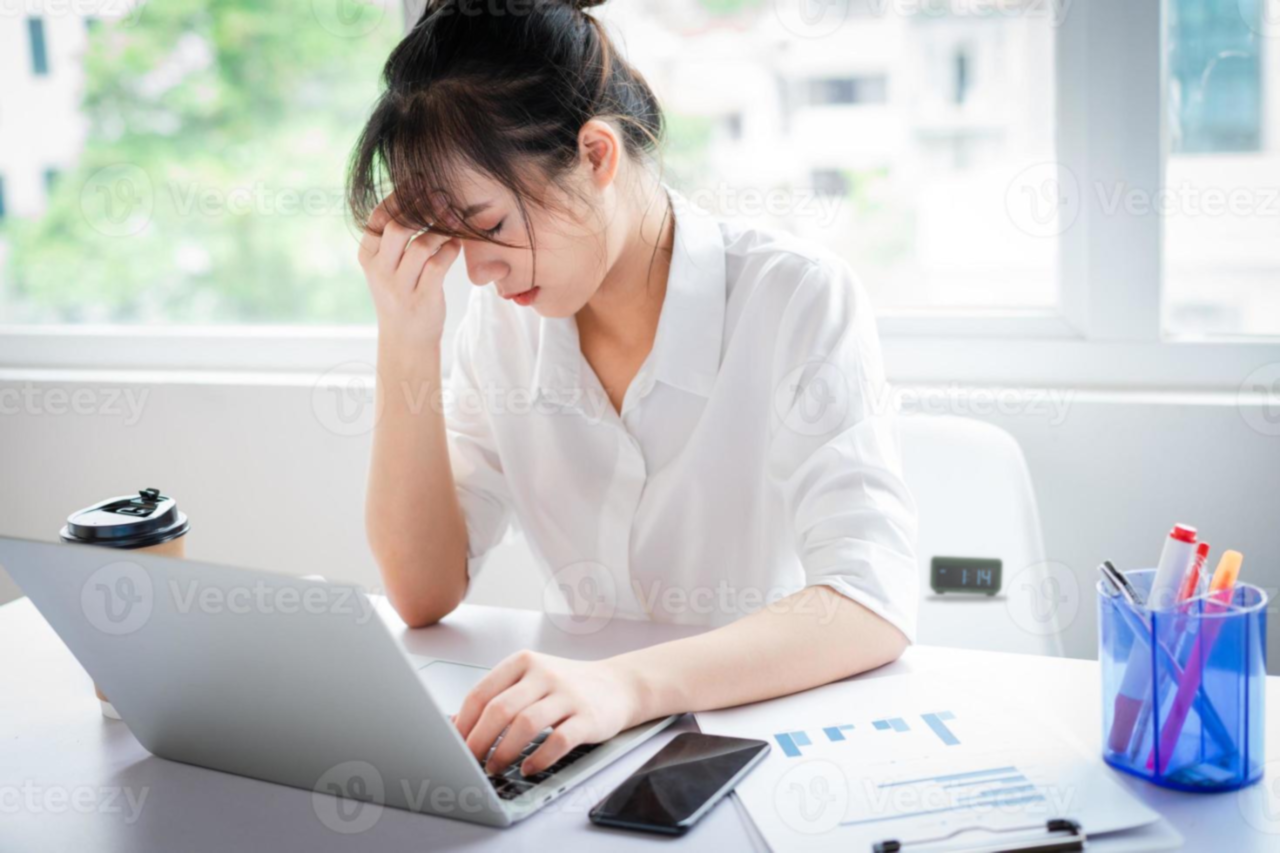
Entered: 1.14
